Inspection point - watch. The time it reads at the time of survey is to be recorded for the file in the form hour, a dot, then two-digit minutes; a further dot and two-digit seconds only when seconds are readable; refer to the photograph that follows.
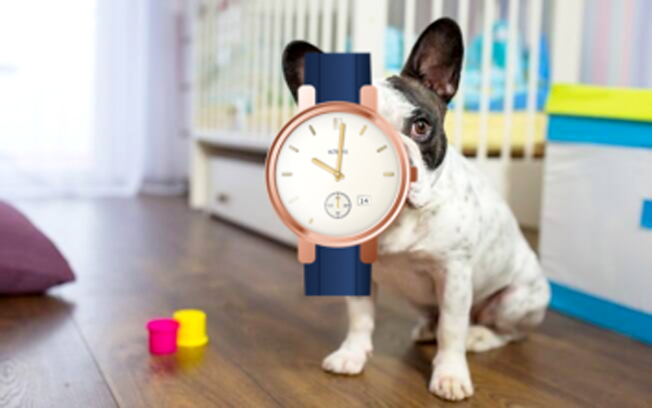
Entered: 10.01
